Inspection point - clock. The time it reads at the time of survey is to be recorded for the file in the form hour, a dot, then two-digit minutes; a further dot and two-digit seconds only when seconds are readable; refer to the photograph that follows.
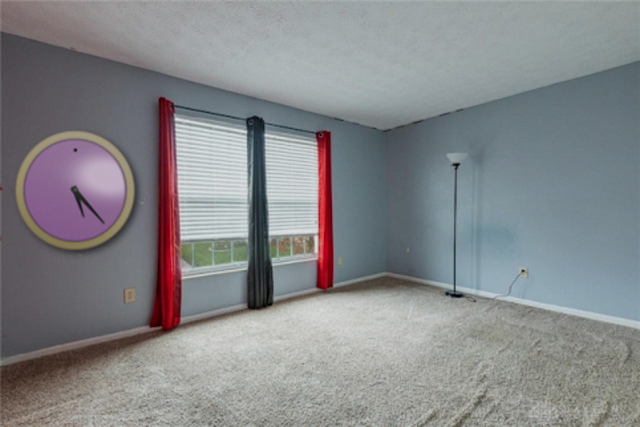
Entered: 5.23
